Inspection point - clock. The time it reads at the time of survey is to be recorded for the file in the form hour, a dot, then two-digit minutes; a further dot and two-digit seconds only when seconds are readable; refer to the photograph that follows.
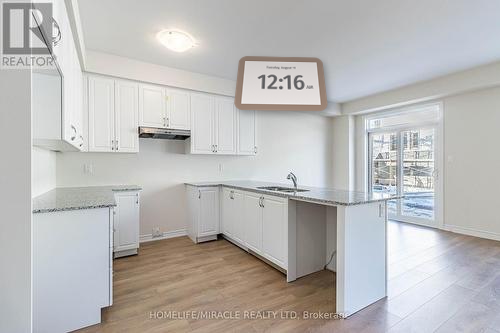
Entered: 12.16
